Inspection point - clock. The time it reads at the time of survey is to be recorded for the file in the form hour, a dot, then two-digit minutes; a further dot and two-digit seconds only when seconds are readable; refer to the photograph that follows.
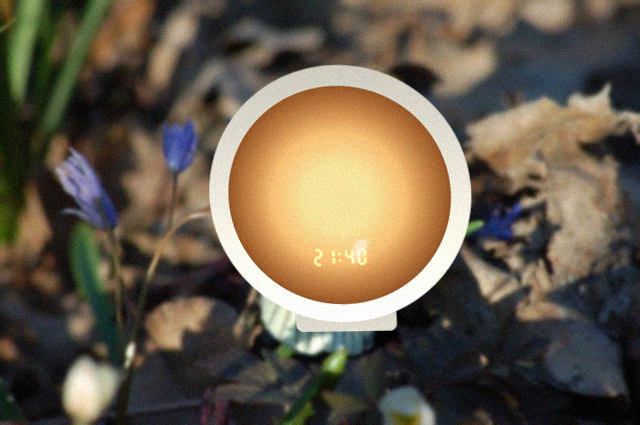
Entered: 21.40
